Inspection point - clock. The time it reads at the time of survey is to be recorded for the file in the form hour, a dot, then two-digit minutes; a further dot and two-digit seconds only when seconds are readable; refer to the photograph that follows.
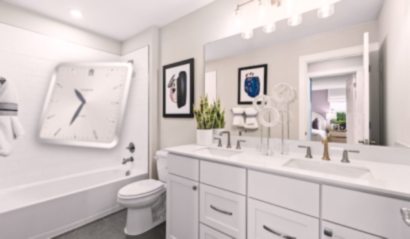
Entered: 10.33
